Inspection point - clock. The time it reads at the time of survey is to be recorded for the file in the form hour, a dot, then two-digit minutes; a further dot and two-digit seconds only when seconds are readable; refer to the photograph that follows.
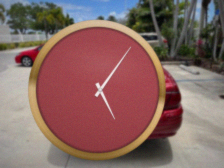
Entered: 5.06
